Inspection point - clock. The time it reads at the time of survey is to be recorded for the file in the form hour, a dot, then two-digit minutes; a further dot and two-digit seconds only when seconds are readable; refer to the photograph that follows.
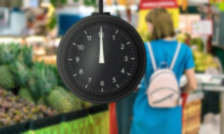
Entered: 12.00
